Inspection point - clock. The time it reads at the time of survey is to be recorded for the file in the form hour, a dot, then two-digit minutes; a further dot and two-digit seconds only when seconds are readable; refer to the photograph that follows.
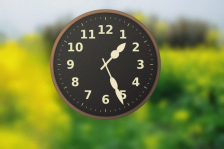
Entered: 1.26
